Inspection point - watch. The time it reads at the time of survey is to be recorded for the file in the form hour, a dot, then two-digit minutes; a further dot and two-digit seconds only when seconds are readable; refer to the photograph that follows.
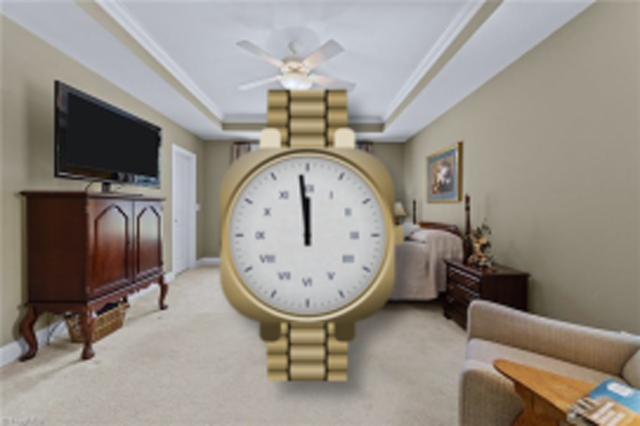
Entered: 11.59
